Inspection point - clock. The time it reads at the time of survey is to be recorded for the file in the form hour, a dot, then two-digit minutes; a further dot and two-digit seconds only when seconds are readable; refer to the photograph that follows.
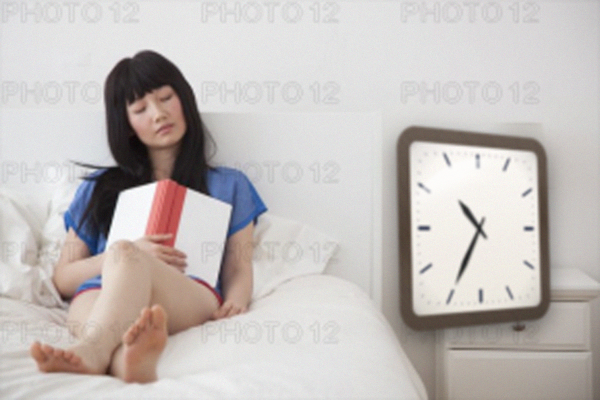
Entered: 10.35
